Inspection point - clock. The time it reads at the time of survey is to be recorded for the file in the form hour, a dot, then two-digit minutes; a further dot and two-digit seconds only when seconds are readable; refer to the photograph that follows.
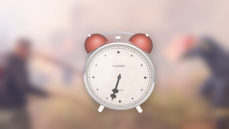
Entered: 6.33
